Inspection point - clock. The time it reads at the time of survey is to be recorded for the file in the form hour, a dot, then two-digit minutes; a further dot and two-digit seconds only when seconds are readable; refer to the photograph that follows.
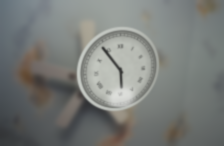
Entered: 5.54
